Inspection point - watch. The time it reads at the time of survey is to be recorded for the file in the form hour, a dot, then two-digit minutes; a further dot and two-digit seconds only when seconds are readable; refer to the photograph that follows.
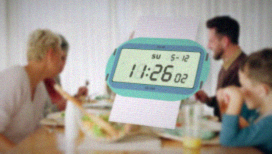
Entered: 11.26.02
